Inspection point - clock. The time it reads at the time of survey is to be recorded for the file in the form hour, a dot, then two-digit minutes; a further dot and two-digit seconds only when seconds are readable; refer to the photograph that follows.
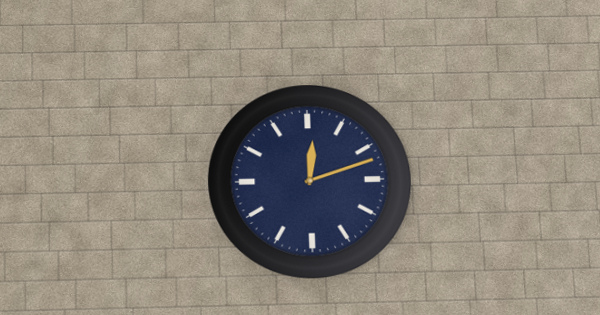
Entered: 12.12
